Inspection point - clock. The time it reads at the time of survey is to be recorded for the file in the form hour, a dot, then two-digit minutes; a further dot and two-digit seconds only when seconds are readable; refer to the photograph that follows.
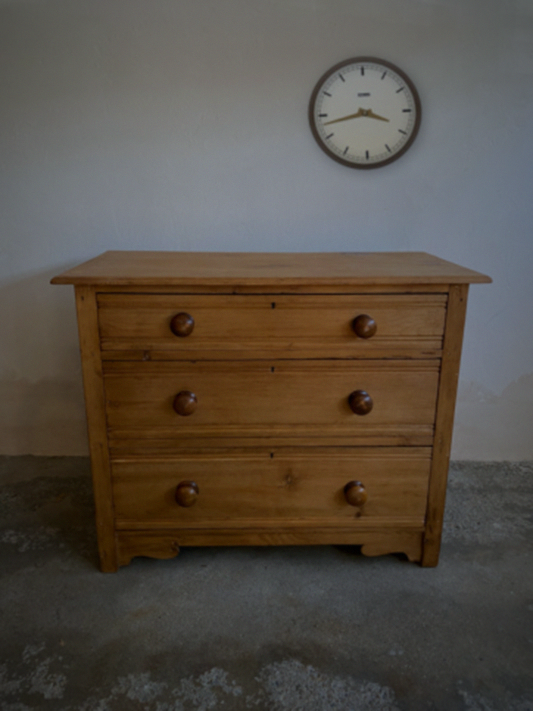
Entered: 3.43
